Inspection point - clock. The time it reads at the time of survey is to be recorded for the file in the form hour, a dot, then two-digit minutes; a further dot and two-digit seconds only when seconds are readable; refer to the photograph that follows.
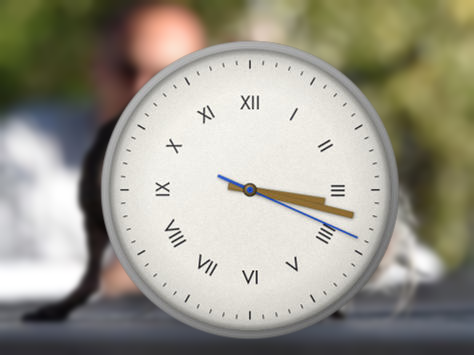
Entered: 3.17.19
